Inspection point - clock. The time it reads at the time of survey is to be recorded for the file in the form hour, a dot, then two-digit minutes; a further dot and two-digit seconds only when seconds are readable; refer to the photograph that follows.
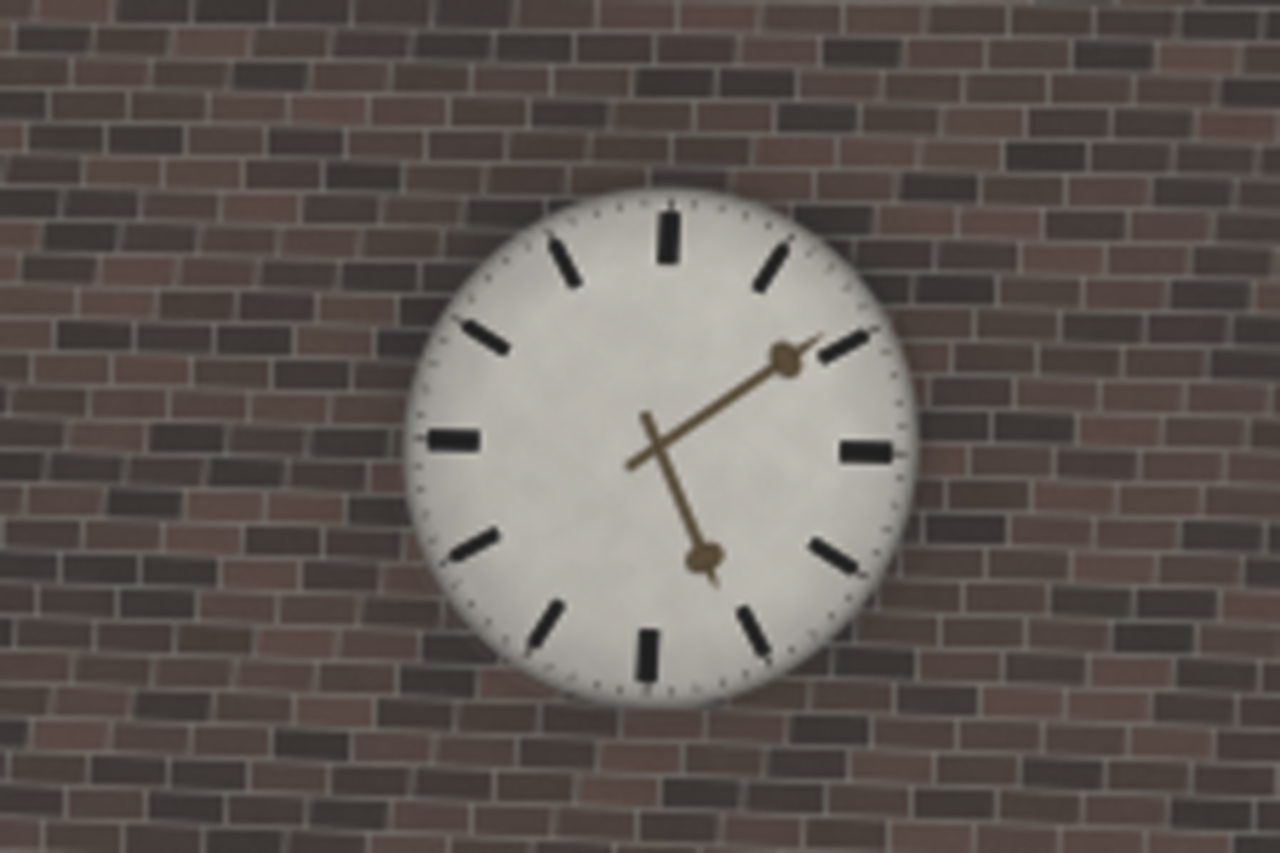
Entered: 5.09
